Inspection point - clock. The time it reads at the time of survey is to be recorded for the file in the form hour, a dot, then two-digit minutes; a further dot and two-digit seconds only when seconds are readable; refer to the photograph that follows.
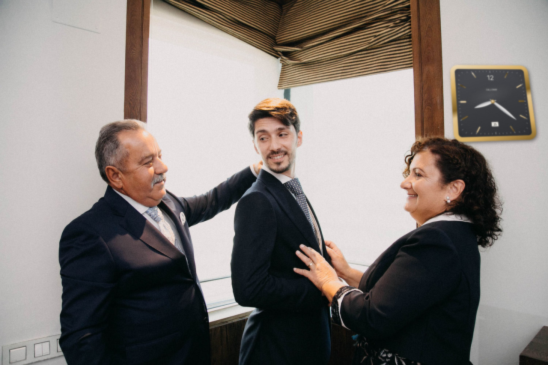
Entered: 8.22
